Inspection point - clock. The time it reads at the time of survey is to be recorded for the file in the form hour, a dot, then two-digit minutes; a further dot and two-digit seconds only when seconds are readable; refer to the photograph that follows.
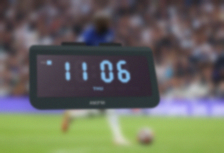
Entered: 11.06
